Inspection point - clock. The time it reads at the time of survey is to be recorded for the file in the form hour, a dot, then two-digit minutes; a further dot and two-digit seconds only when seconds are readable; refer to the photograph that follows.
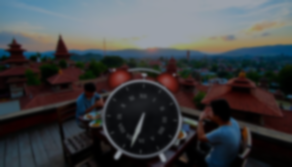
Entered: 6.33
